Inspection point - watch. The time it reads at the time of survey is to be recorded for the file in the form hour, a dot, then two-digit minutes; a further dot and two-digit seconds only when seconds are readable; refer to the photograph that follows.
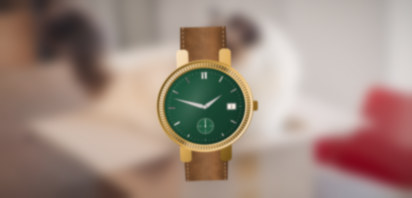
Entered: 1.48
